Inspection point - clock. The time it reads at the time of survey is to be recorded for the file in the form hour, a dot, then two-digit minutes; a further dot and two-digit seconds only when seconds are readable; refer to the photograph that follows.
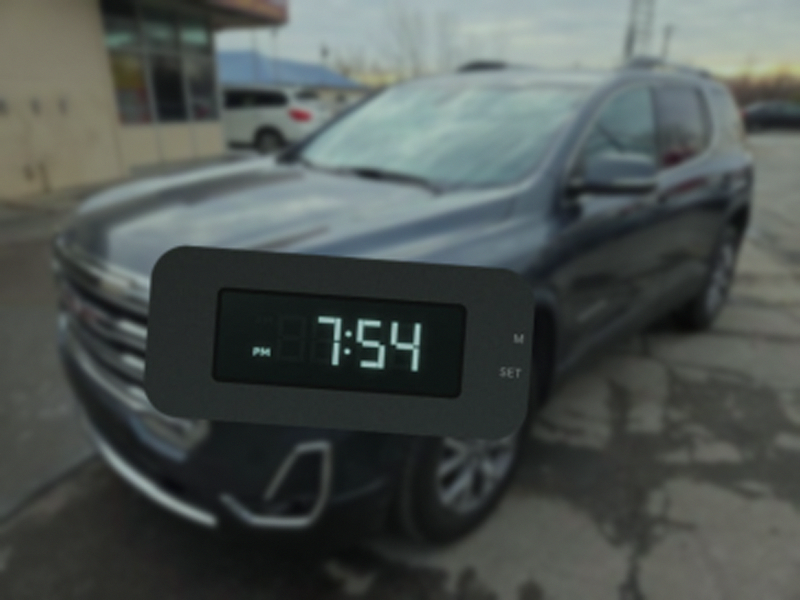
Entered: 7.54
